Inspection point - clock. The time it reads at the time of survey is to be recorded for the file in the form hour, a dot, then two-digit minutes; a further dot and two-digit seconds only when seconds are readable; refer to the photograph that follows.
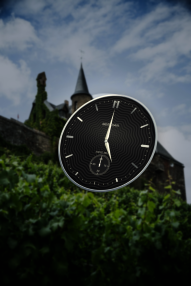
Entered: 5.00
